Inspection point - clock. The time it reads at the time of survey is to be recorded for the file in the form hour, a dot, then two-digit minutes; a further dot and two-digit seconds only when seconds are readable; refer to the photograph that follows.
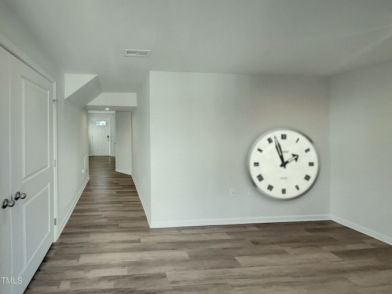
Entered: 1.57
